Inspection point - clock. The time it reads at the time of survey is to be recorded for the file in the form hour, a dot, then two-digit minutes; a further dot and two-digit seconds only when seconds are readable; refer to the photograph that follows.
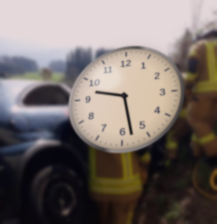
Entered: 9.28
